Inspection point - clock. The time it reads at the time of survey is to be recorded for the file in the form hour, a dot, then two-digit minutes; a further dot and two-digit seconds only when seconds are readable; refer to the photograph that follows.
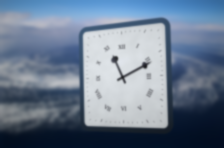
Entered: 11.11
